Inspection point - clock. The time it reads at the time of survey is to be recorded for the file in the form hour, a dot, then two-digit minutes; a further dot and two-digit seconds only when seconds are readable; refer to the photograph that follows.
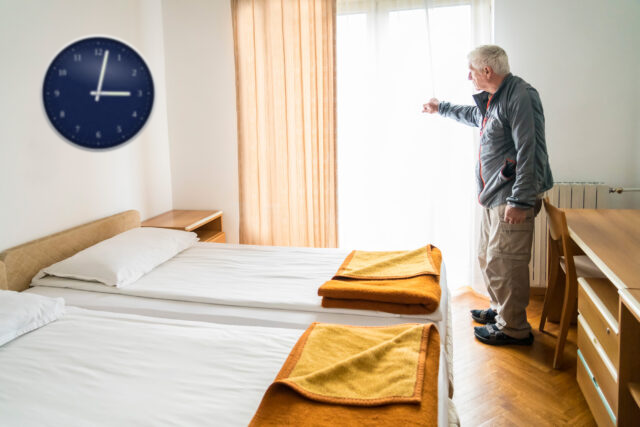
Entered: 3.02
